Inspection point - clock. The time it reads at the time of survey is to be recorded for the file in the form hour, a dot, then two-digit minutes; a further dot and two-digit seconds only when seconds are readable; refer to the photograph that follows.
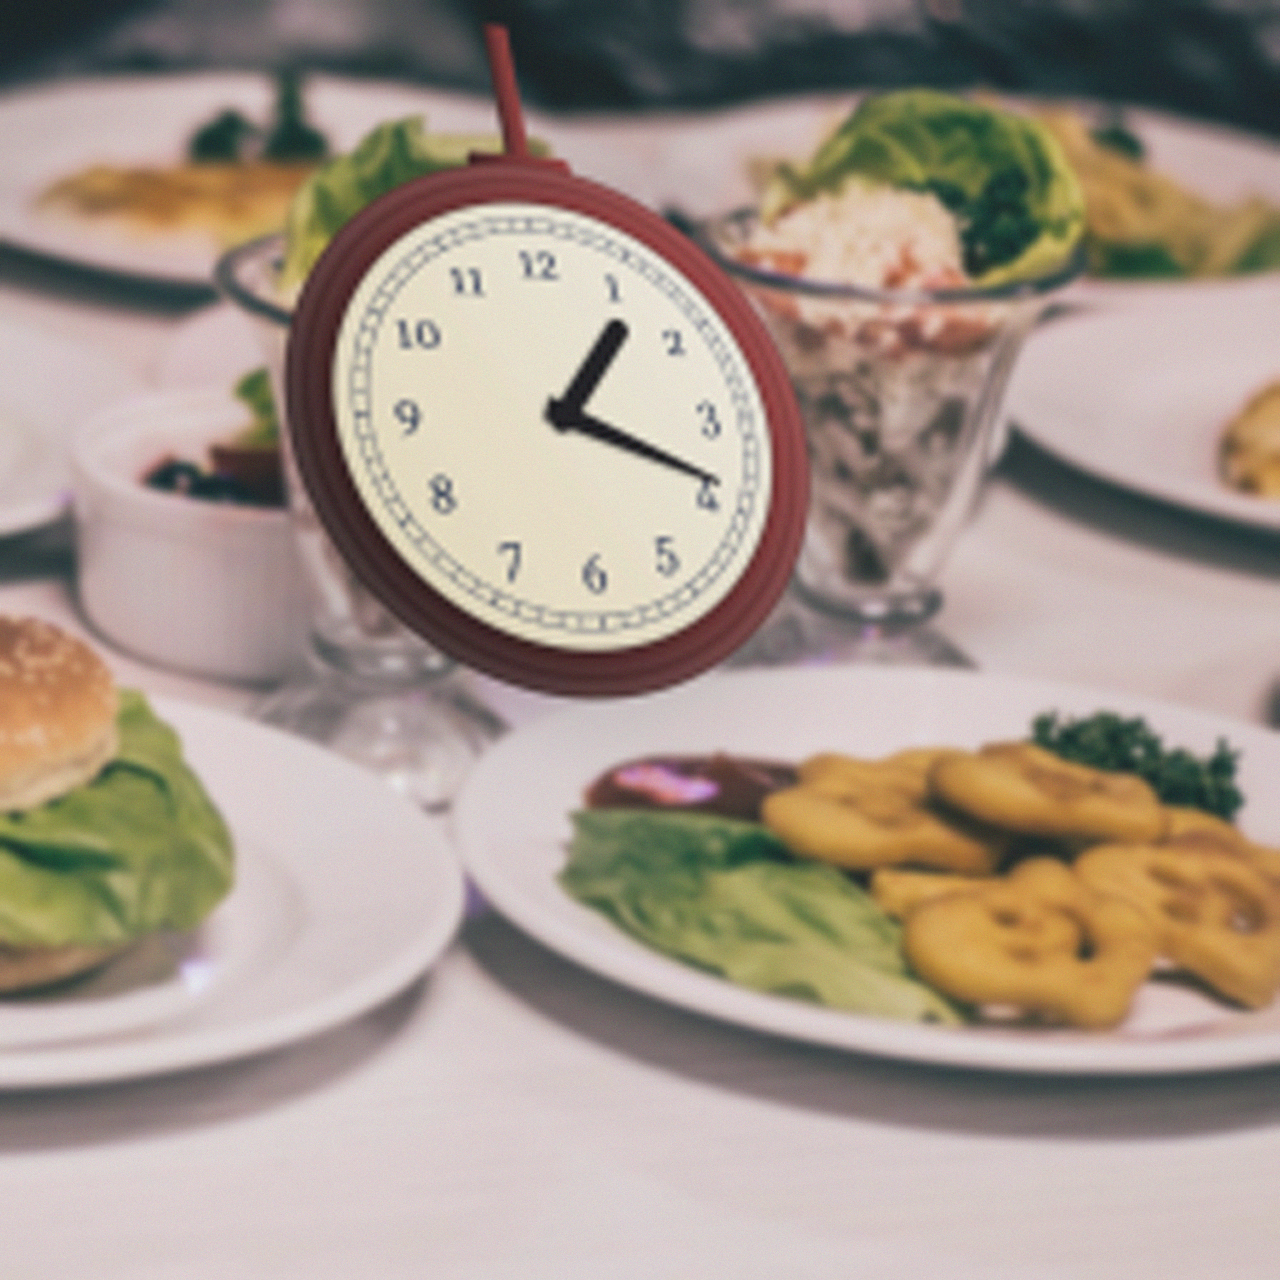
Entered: 1.19
